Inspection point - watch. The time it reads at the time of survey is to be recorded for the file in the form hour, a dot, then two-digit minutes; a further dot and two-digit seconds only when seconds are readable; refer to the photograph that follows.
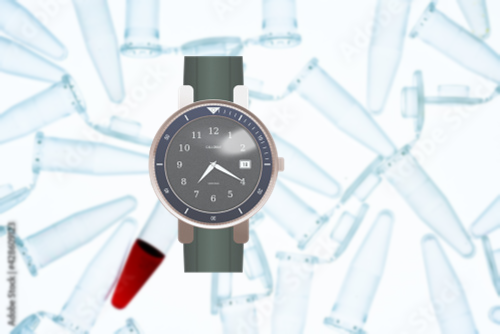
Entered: 7.20
